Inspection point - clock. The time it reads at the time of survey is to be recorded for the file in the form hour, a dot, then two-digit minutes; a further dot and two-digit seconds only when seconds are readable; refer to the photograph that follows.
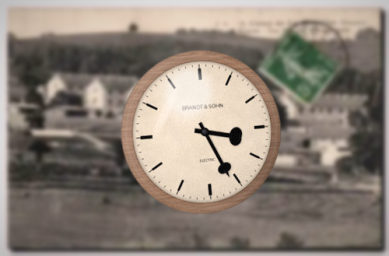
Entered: 3.26
